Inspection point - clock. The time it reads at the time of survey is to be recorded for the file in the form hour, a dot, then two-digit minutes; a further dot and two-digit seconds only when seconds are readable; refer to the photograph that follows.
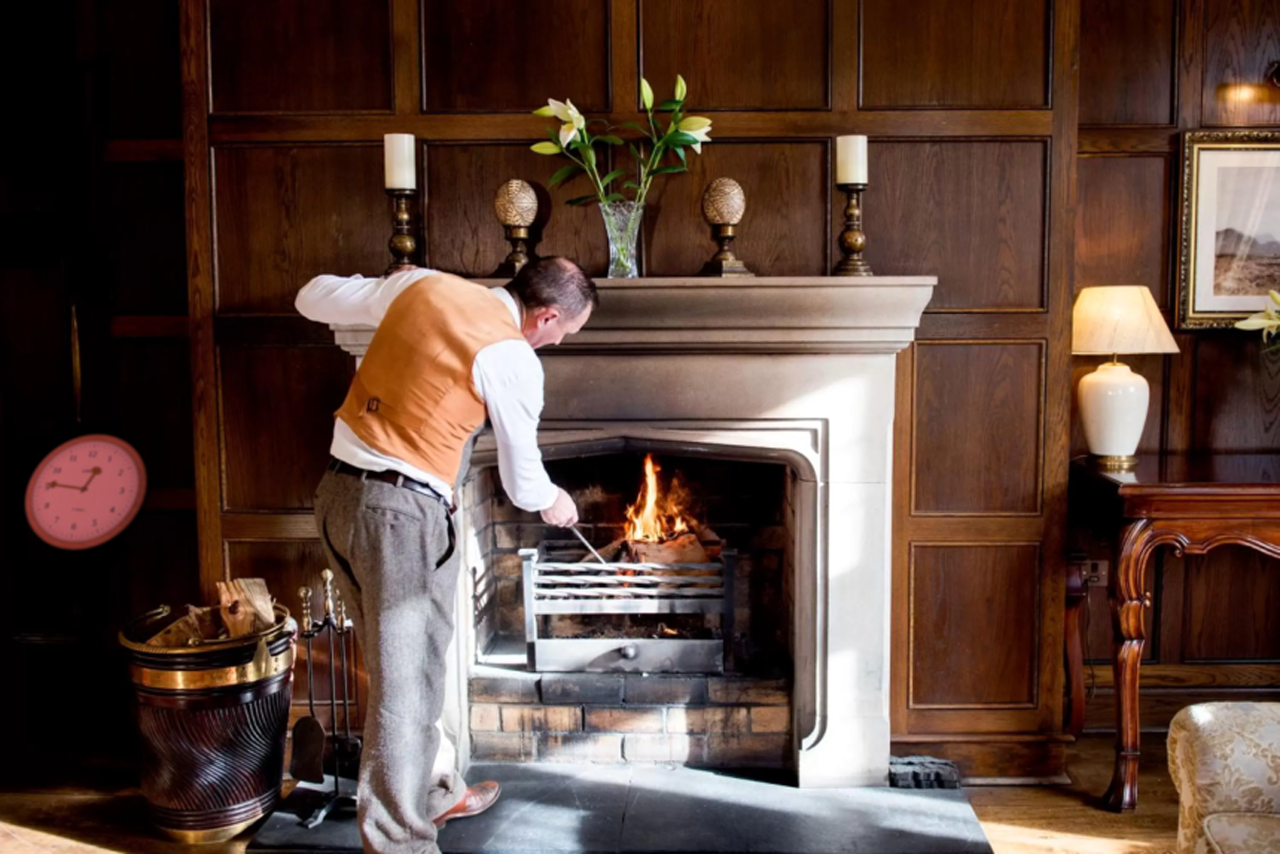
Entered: 12.46
